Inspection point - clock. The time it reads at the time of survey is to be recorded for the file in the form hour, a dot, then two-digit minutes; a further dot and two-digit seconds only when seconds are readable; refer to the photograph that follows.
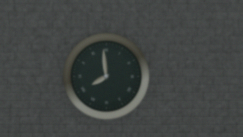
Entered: 7.59
